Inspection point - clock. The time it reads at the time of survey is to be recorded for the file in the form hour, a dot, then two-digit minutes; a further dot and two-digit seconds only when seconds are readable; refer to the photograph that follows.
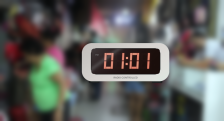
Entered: 1.01
